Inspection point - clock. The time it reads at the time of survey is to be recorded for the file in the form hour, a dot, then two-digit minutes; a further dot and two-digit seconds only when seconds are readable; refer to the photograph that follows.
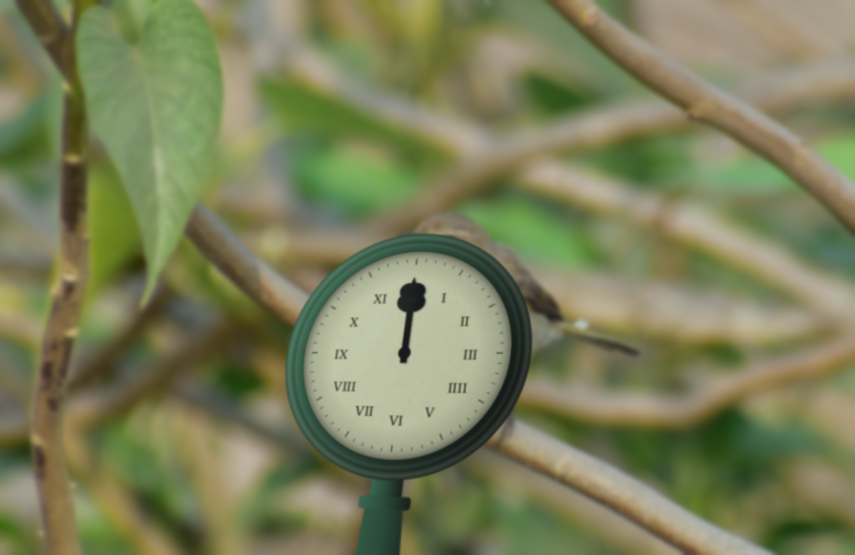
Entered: 12.00
